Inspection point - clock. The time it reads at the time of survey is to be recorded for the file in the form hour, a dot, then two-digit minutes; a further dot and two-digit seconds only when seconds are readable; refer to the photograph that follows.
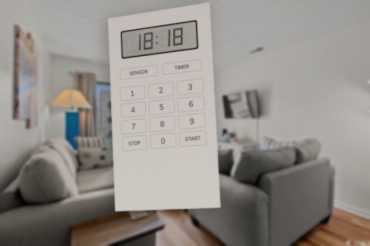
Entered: 18.18
